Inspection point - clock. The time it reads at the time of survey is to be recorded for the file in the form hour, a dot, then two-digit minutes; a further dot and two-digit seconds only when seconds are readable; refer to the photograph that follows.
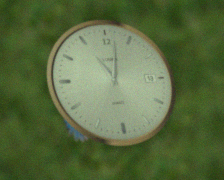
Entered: 11.02
